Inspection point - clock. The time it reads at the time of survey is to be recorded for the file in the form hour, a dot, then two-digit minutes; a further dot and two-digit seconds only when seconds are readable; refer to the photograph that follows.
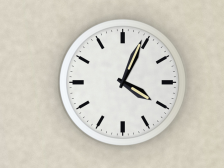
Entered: 4.04
